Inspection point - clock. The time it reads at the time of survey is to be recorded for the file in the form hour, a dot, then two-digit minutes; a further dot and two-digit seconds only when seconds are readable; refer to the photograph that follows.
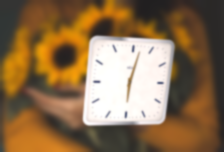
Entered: 6.02
